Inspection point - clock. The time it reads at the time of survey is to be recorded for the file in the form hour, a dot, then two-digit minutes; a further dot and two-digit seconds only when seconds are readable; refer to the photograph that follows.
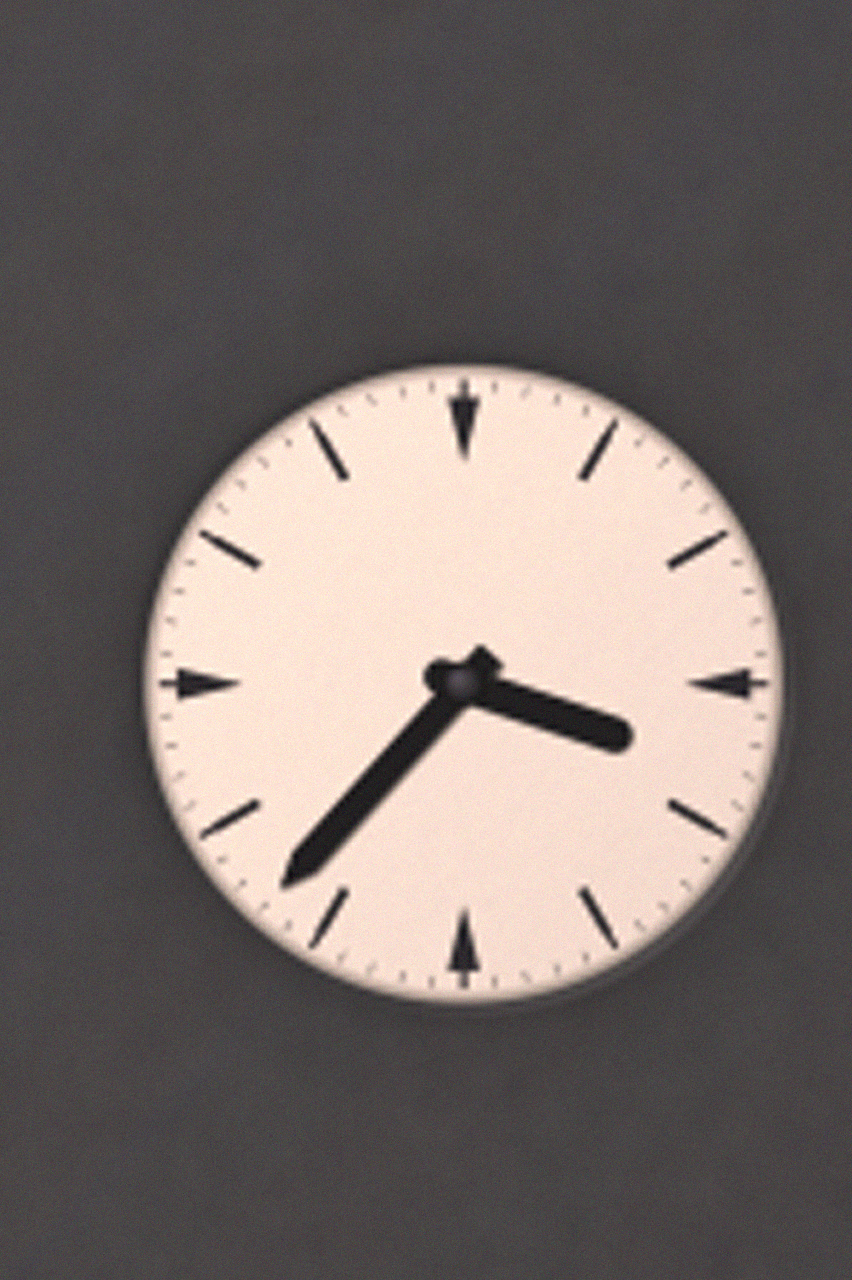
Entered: 3.37
